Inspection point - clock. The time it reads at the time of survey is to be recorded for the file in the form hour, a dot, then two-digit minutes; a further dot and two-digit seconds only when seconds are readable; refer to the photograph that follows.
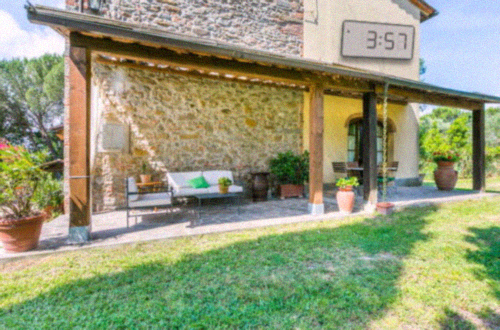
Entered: 3.57
